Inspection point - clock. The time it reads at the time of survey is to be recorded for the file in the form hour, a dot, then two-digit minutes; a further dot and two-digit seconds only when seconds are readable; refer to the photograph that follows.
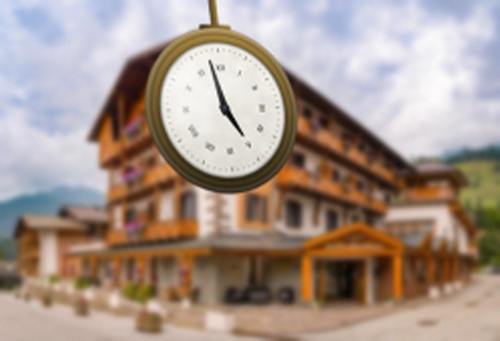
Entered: 4.58
